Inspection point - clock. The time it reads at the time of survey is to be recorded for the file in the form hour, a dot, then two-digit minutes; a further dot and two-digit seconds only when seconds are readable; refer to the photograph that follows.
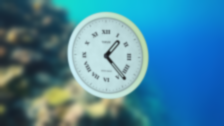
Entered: 1.23
